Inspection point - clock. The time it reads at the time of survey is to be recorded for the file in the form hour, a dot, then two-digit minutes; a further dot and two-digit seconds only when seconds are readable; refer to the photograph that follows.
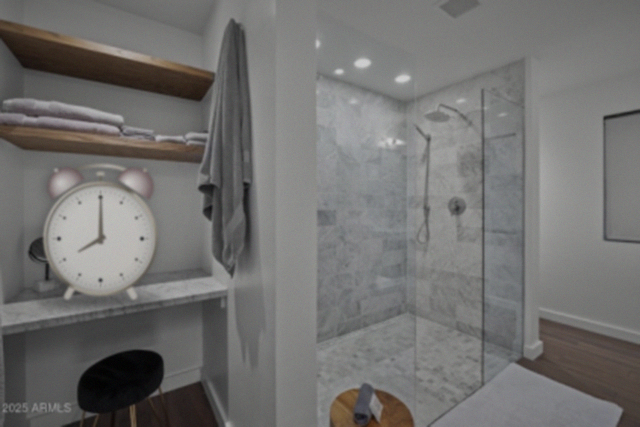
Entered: 8.00
